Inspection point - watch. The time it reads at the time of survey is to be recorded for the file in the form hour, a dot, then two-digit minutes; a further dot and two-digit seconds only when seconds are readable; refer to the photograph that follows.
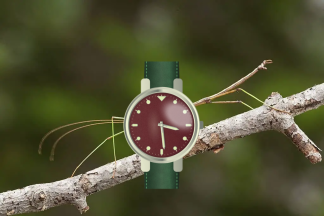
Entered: 3.29
